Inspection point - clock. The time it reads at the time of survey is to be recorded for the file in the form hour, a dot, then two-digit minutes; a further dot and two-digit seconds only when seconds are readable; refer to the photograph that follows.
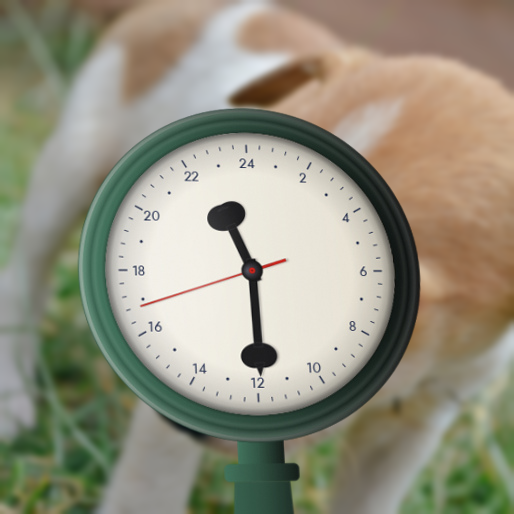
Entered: 22.29.42
